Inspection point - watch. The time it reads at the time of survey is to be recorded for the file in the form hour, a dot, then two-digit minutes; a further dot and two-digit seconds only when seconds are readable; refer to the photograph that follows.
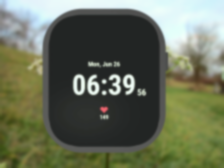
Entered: 6.39
